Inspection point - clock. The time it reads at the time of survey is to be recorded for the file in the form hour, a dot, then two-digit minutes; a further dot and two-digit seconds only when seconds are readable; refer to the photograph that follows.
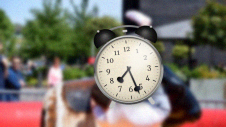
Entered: 7.27
